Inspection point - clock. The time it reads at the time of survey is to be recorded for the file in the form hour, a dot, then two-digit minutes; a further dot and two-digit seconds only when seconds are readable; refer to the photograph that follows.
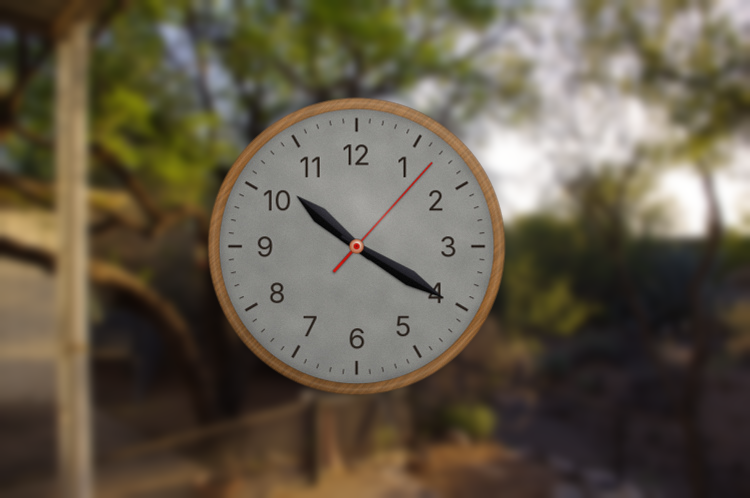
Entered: 10.20.07
